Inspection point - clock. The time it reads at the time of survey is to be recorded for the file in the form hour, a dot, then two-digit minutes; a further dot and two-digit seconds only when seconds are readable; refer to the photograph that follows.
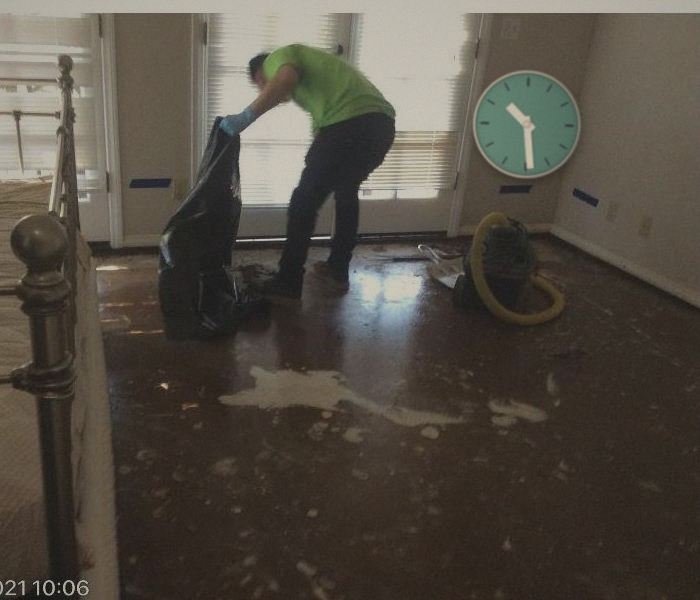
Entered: 10.29
